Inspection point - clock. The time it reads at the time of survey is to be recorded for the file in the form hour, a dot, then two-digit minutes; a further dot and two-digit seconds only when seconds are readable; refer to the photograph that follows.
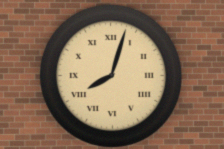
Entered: 8.03
